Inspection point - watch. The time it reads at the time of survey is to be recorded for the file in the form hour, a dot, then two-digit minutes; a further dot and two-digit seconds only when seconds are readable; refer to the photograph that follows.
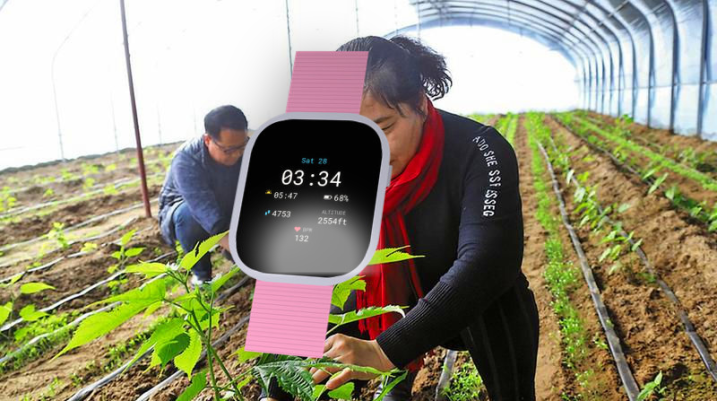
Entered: 3.34
